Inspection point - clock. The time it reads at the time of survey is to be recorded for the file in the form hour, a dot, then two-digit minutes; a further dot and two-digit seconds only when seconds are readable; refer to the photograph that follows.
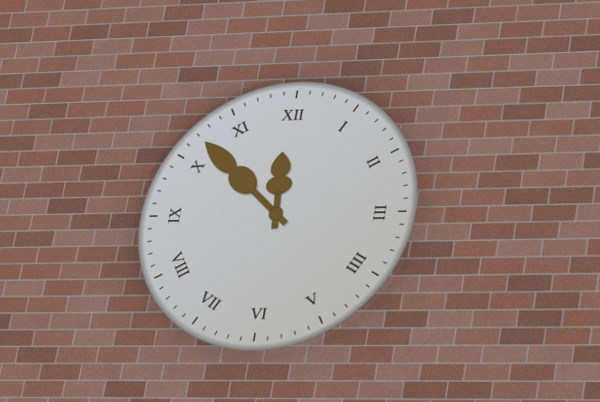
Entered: 11.52
